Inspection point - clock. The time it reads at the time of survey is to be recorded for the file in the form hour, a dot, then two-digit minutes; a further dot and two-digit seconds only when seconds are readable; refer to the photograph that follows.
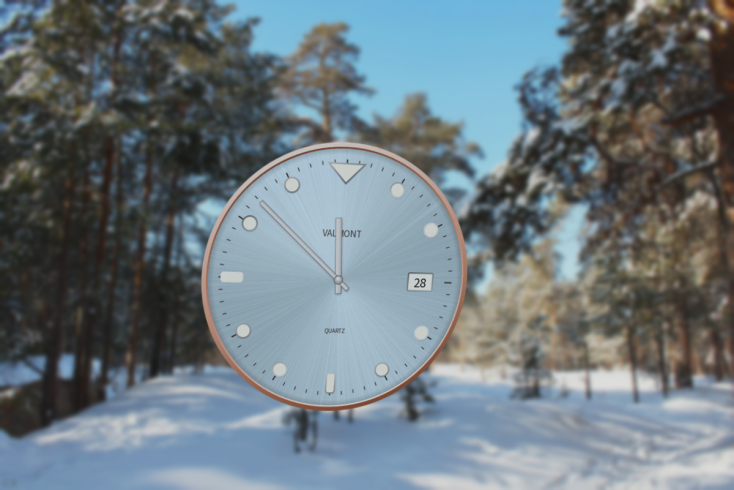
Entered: 11.52
